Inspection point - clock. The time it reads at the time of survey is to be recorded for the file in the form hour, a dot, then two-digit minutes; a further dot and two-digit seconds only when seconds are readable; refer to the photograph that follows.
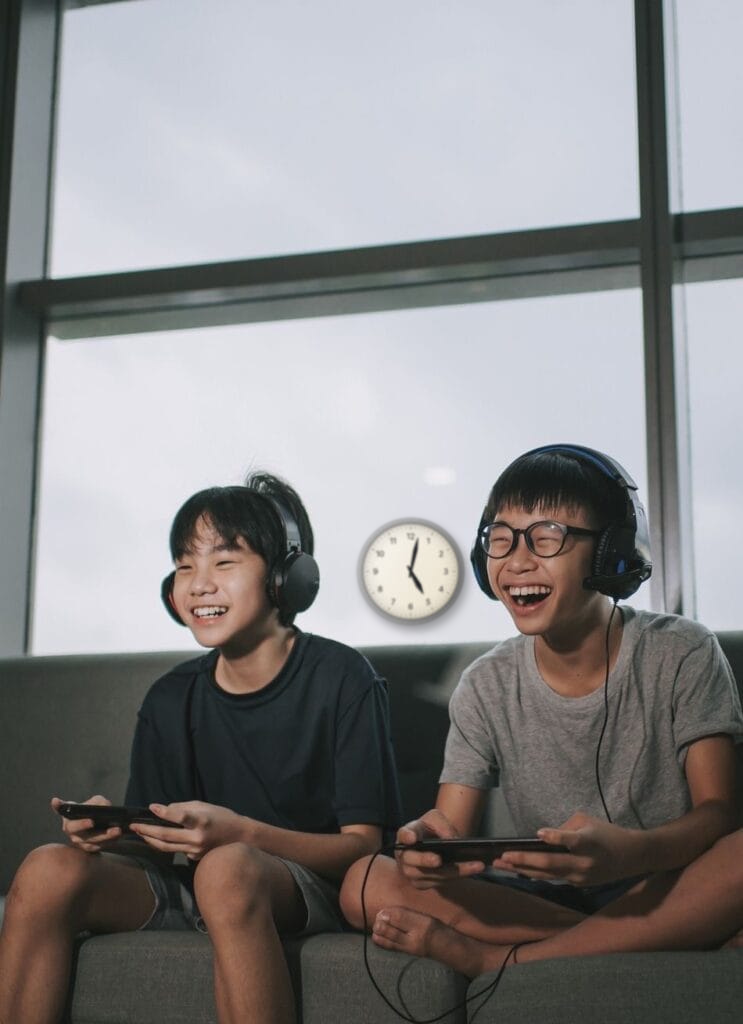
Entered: 5.02
